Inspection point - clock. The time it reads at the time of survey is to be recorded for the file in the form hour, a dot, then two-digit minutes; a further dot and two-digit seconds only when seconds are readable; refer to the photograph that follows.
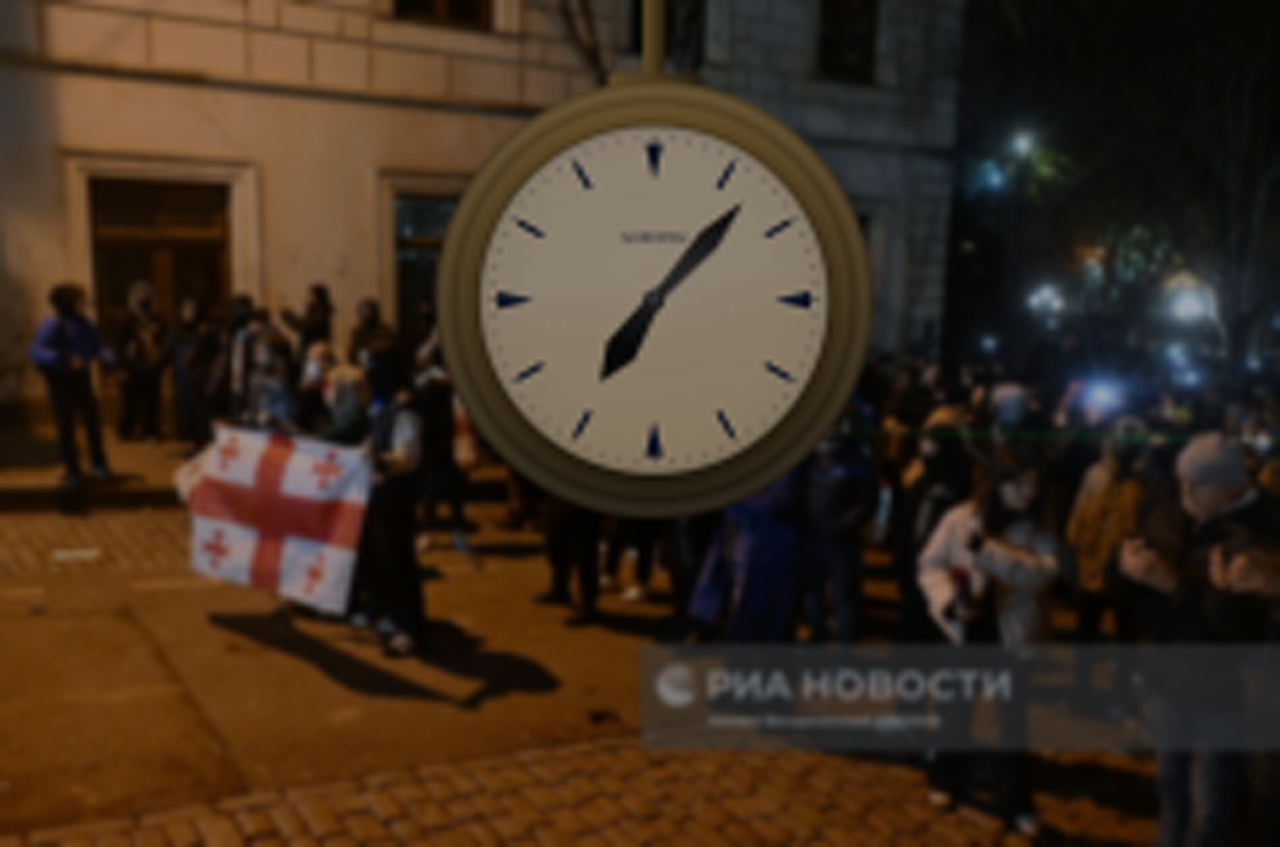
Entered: 7.07
